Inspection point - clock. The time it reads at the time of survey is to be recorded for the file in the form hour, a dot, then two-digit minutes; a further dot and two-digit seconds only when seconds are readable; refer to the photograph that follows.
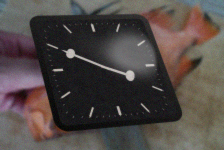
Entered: 3.50
